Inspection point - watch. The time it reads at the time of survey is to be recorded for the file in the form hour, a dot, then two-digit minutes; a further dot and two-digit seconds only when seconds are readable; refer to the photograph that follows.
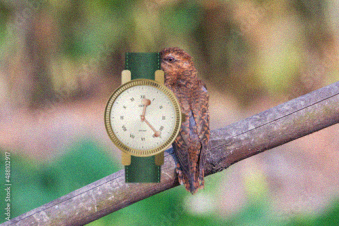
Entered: 12.23
